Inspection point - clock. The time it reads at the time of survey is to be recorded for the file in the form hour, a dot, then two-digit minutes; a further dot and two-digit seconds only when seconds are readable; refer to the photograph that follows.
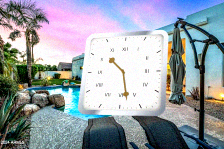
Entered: 10.28
